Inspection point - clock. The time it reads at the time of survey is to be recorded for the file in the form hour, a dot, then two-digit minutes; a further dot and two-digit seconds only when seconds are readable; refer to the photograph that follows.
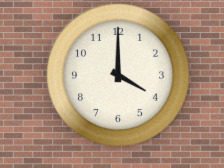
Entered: 4.00
